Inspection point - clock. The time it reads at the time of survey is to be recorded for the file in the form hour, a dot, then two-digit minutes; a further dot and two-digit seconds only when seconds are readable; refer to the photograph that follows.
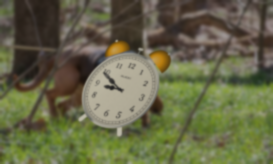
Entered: 8.49
